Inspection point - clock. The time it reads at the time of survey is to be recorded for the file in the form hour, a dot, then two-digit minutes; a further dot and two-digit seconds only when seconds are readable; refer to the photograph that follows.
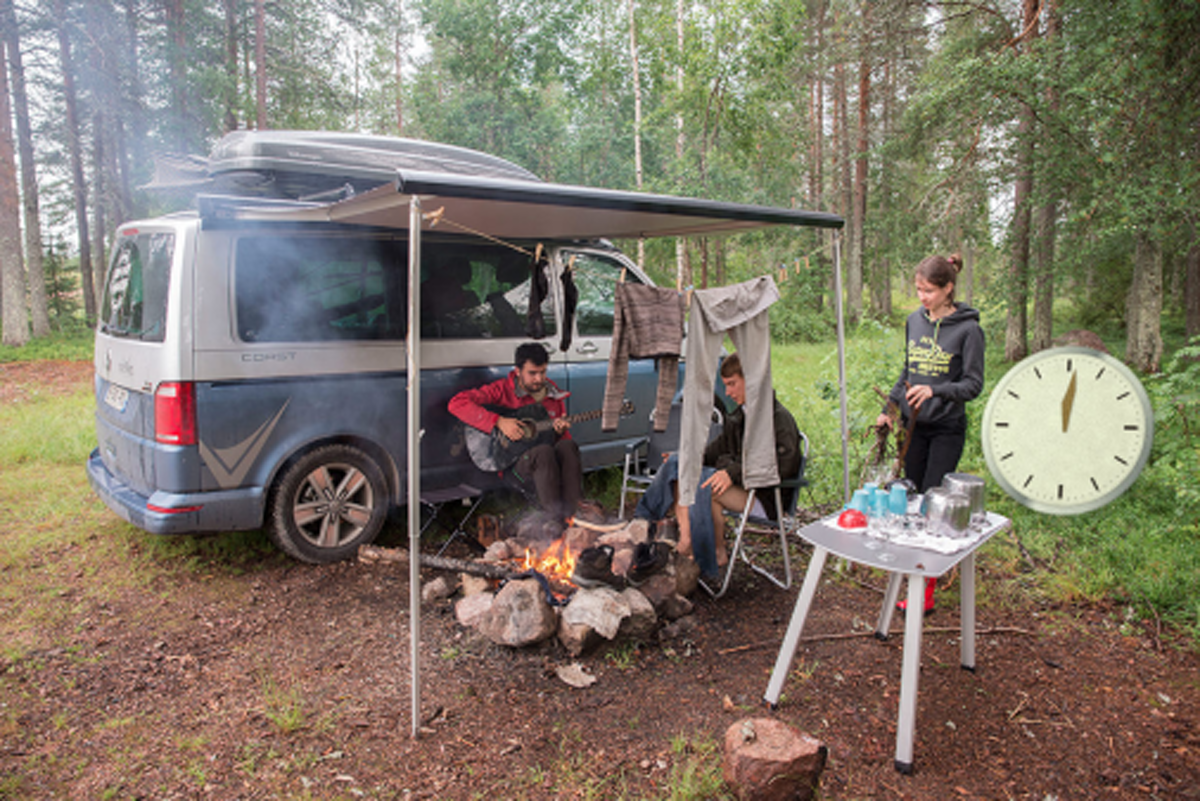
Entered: 12.01
